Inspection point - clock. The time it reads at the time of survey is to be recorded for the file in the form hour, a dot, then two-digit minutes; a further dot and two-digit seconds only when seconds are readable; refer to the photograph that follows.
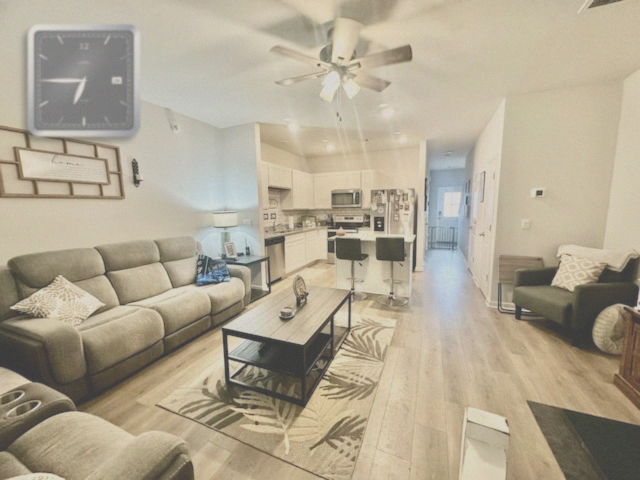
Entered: 6.45
